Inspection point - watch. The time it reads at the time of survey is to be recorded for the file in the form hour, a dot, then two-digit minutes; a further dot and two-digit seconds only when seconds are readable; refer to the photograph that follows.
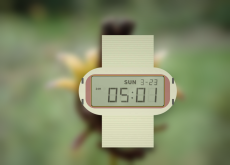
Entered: 5.01
